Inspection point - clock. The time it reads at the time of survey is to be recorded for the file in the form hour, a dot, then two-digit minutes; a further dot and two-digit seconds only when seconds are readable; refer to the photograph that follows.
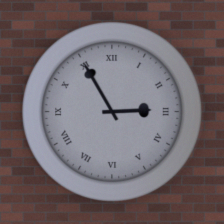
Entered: 2.55
